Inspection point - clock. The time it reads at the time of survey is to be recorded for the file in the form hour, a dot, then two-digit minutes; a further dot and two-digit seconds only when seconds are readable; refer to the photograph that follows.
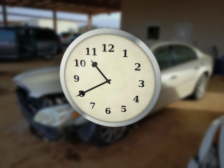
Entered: 10.40
